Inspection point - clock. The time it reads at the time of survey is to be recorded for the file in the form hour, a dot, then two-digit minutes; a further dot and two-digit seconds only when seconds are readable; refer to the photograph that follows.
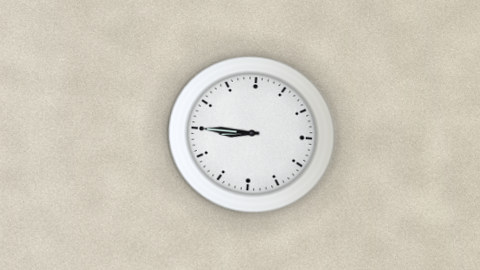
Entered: 8.45
